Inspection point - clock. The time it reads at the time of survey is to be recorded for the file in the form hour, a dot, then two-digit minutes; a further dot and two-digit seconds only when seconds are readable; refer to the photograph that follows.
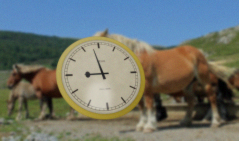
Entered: 8.58
